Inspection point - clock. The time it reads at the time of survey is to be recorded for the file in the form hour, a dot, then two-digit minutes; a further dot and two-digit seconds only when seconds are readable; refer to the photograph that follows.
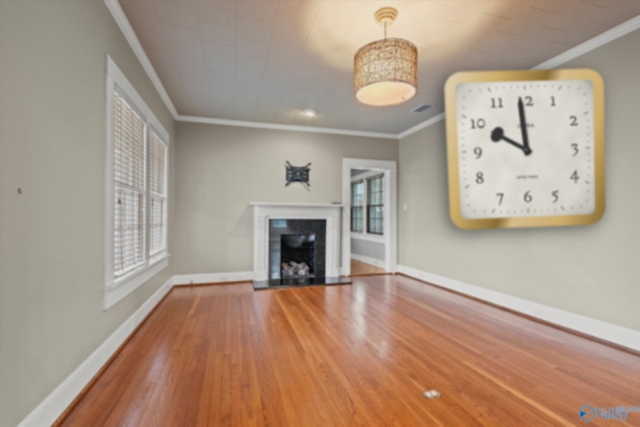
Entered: 9.59
